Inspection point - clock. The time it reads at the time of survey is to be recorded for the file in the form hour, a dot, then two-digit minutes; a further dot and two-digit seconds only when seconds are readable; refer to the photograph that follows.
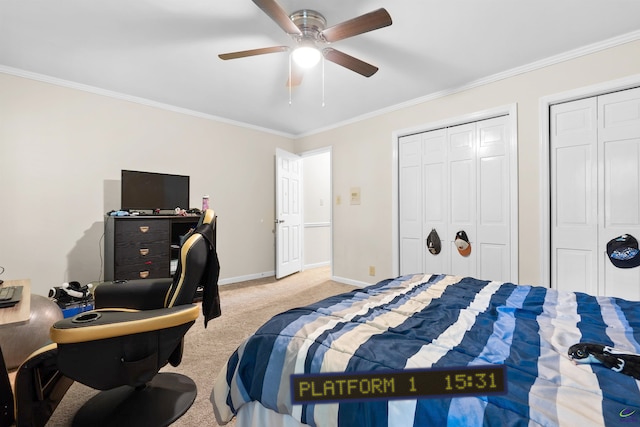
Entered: 15.31
